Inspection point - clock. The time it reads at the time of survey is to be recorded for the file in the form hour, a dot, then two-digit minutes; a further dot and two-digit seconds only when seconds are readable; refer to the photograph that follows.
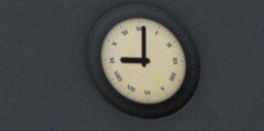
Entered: 9.01
